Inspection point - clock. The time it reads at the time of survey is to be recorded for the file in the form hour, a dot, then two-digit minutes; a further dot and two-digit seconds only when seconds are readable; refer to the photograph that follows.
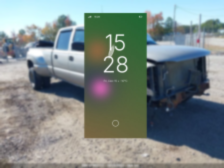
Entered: 15.28
